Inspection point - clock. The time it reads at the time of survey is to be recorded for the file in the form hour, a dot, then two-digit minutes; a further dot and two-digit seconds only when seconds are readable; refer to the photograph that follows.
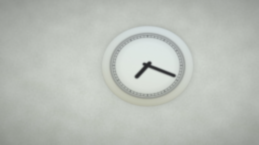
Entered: 7.19
